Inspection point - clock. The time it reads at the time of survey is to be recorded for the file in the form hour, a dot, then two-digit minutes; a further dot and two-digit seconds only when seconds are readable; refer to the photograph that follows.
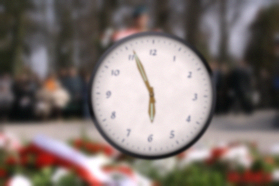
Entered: 5.56
